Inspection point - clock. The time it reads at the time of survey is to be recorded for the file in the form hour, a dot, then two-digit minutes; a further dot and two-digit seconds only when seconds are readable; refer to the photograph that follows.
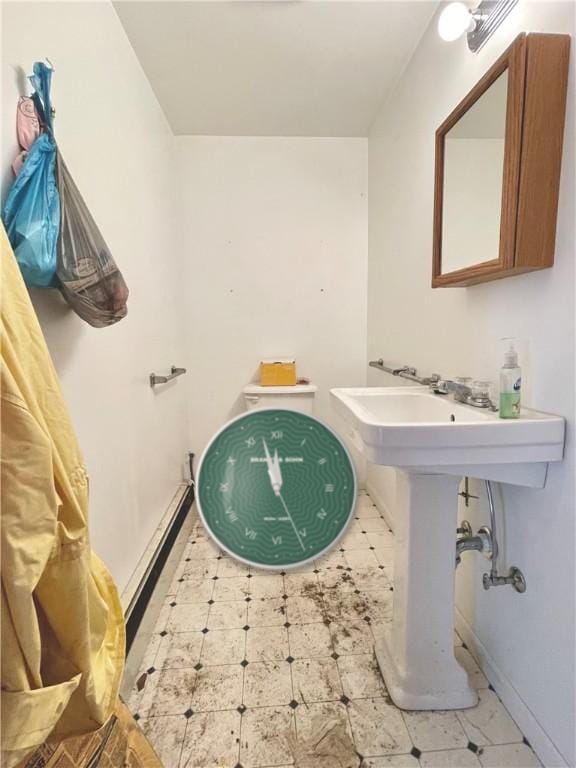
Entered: 11.57.26
